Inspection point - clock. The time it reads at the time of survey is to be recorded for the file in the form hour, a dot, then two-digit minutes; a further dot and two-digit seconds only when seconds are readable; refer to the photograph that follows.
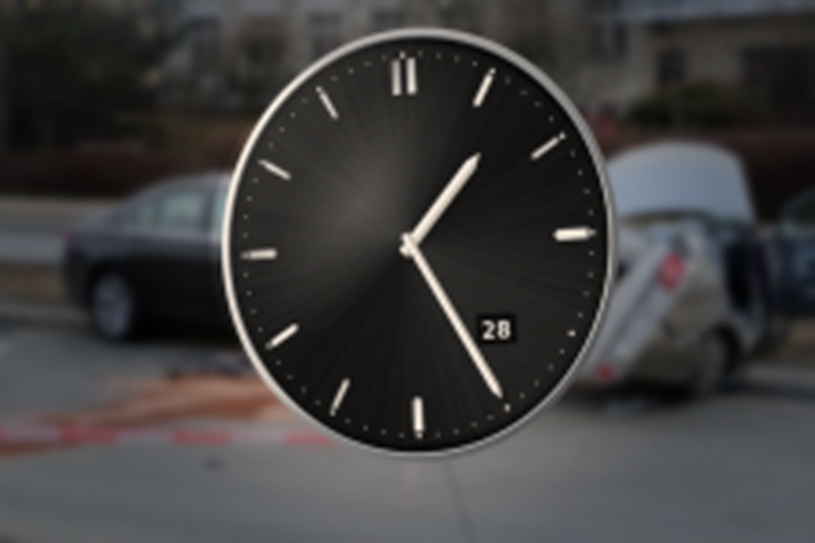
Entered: 1.25
